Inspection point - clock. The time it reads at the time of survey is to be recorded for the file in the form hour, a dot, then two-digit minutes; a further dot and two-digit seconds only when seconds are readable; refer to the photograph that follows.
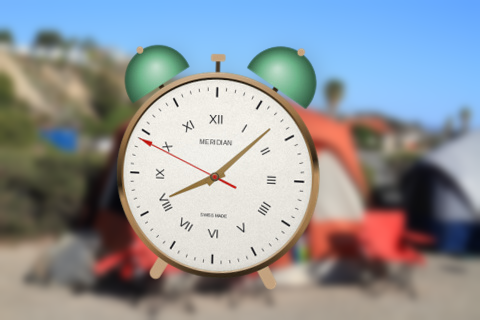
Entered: 8.07.49
